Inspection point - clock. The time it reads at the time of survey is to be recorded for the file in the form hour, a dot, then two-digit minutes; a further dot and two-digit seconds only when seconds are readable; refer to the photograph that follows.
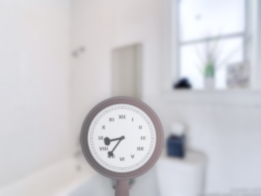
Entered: 8.36
